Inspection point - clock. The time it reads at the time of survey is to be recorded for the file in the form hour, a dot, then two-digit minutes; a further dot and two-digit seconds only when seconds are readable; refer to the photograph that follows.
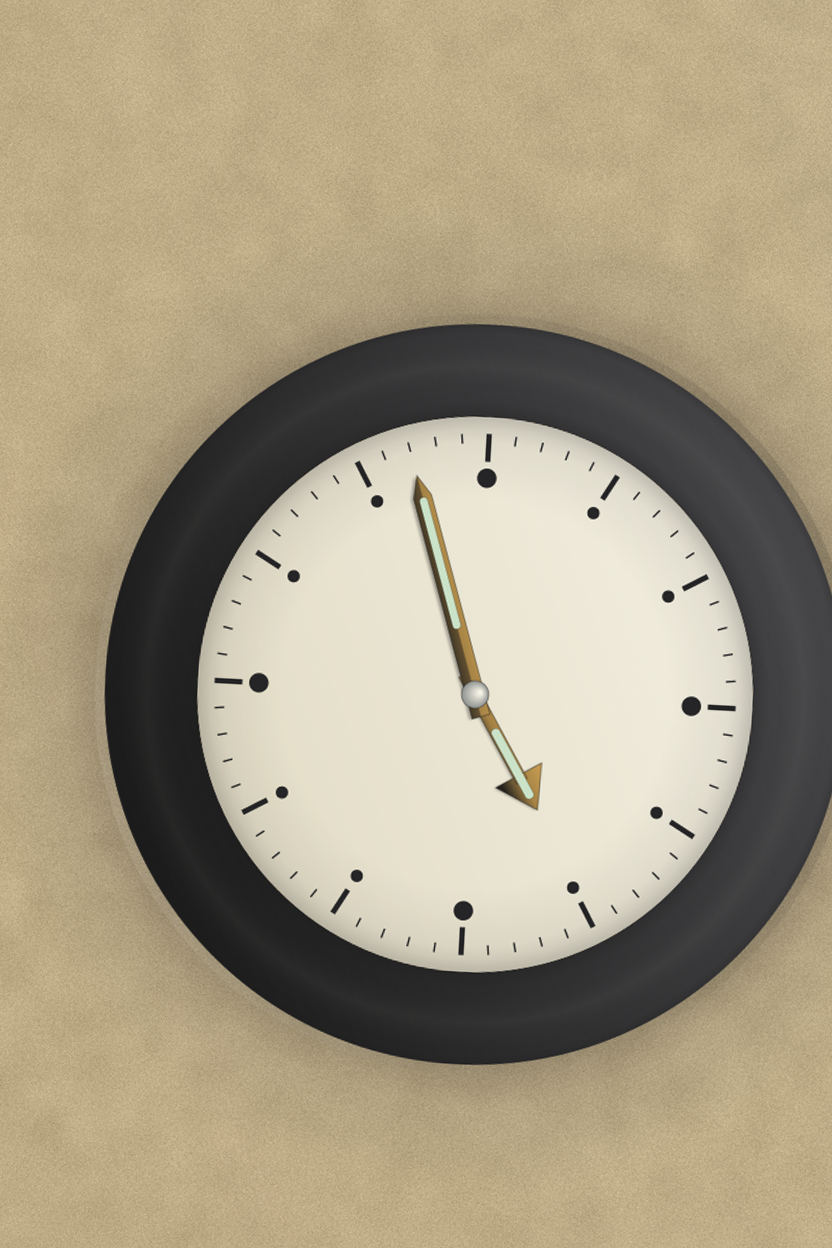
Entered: 4.57
